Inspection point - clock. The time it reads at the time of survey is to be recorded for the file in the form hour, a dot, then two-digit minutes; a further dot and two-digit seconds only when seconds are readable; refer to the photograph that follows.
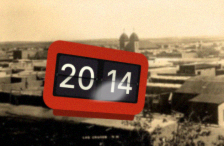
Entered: 20.14
